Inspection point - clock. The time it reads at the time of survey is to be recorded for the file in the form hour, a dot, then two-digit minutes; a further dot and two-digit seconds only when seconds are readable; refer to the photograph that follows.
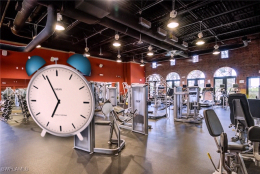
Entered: 6.56
